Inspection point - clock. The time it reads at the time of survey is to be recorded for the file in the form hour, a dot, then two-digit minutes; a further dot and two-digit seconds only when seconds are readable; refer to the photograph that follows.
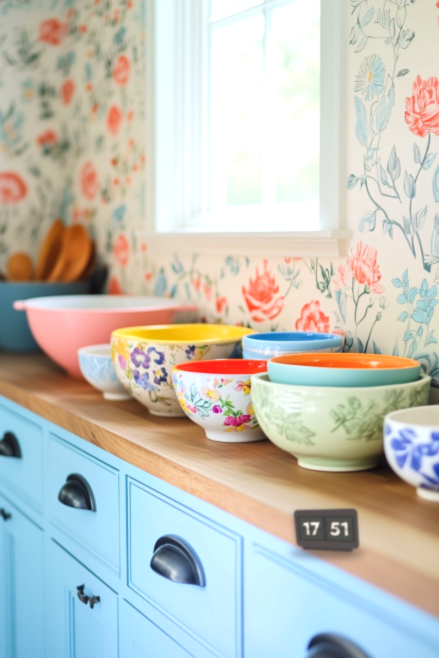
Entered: 17.51
